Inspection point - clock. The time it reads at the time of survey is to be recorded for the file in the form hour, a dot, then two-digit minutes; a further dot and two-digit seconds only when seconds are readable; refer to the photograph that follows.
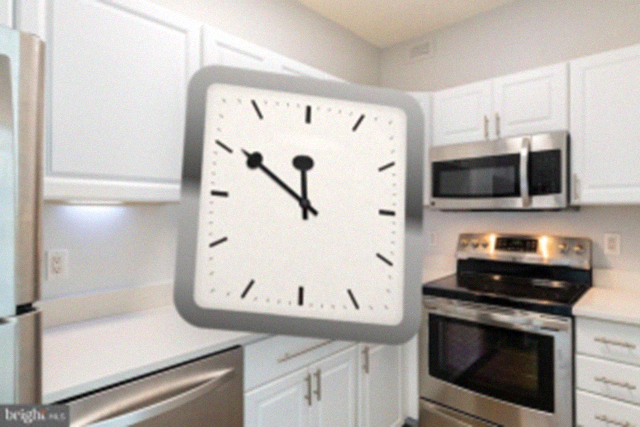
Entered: 11.51
